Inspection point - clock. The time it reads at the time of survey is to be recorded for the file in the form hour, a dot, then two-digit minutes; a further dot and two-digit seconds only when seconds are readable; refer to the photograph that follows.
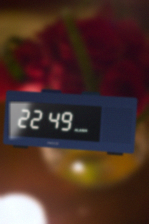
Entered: 22.49
